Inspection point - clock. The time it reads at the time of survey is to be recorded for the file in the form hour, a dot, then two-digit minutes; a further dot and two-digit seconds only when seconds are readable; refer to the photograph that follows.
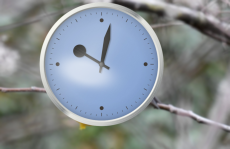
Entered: 10.02
